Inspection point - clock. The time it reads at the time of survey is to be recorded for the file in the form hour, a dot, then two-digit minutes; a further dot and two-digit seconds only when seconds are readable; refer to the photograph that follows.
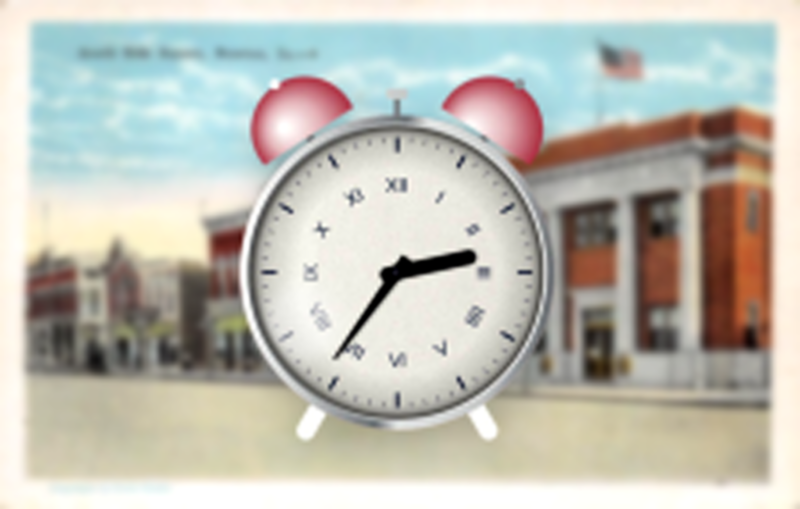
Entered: 2.36
